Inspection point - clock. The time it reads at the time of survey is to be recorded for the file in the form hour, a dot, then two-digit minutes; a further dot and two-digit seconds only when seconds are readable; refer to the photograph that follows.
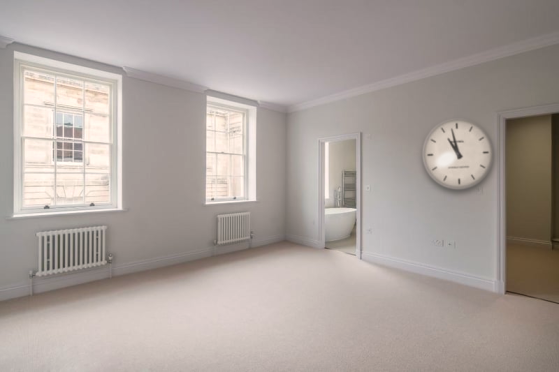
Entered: 10.58
